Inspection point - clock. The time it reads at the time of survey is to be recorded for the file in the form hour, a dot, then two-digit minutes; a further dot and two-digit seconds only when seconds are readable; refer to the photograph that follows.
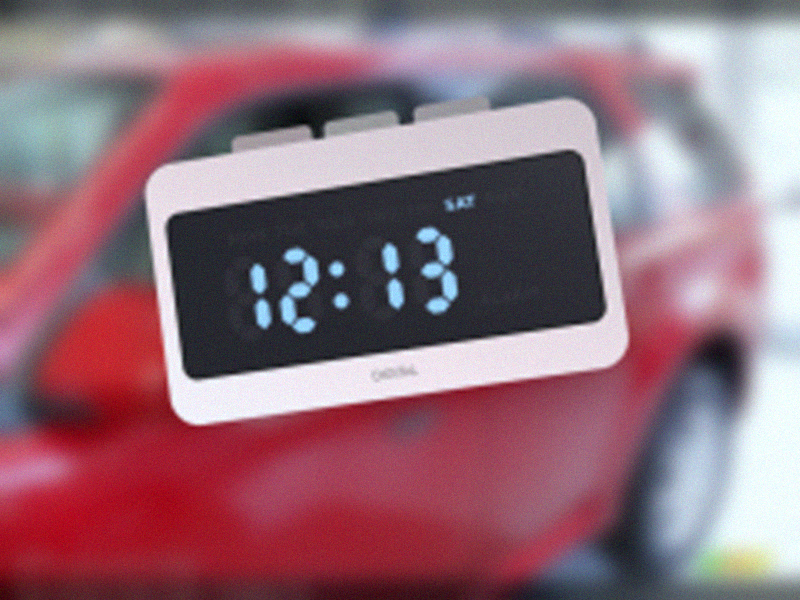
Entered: 12.13
